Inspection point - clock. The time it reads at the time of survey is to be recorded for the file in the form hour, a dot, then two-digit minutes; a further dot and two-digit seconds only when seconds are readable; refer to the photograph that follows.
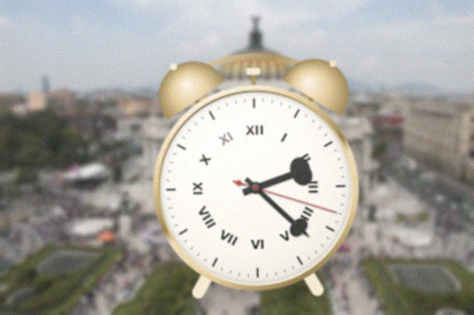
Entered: 2.22.18
